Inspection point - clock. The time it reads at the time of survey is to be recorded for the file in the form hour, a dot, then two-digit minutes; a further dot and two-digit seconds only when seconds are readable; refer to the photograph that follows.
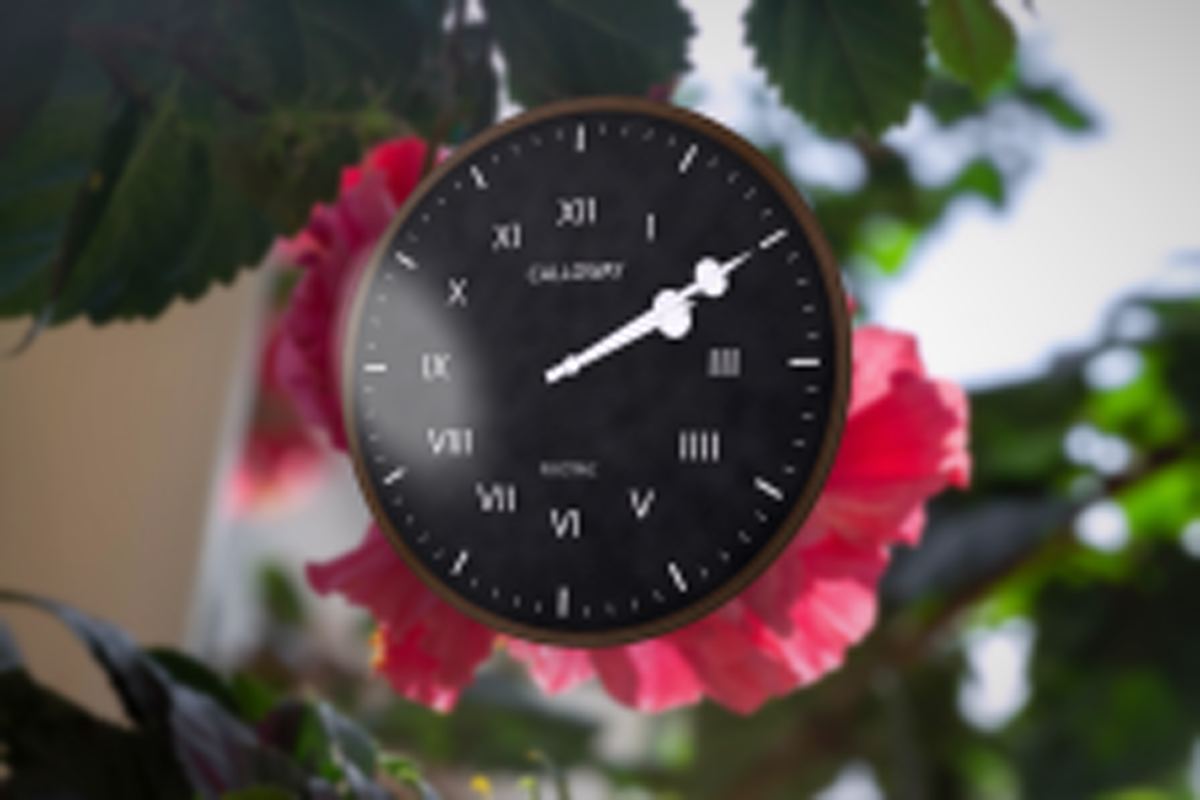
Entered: 2.10
